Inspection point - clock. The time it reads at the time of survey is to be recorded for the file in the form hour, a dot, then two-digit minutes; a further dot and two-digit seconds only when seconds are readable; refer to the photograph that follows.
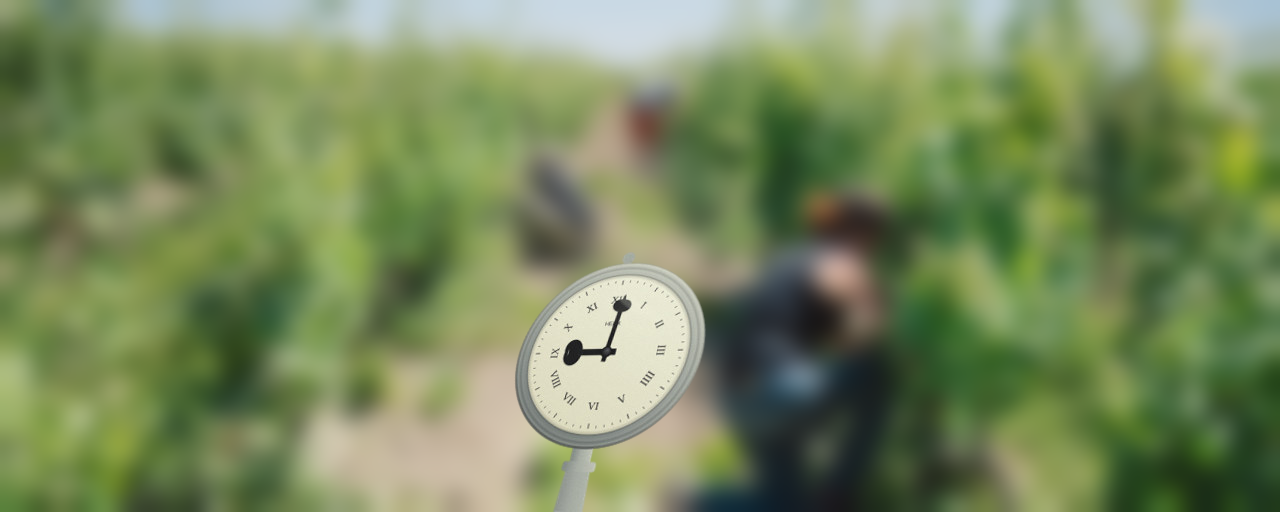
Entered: 9.01
